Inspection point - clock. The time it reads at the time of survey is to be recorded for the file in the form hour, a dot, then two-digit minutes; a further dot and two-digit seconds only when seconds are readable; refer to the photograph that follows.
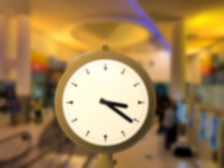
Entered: 3.21
